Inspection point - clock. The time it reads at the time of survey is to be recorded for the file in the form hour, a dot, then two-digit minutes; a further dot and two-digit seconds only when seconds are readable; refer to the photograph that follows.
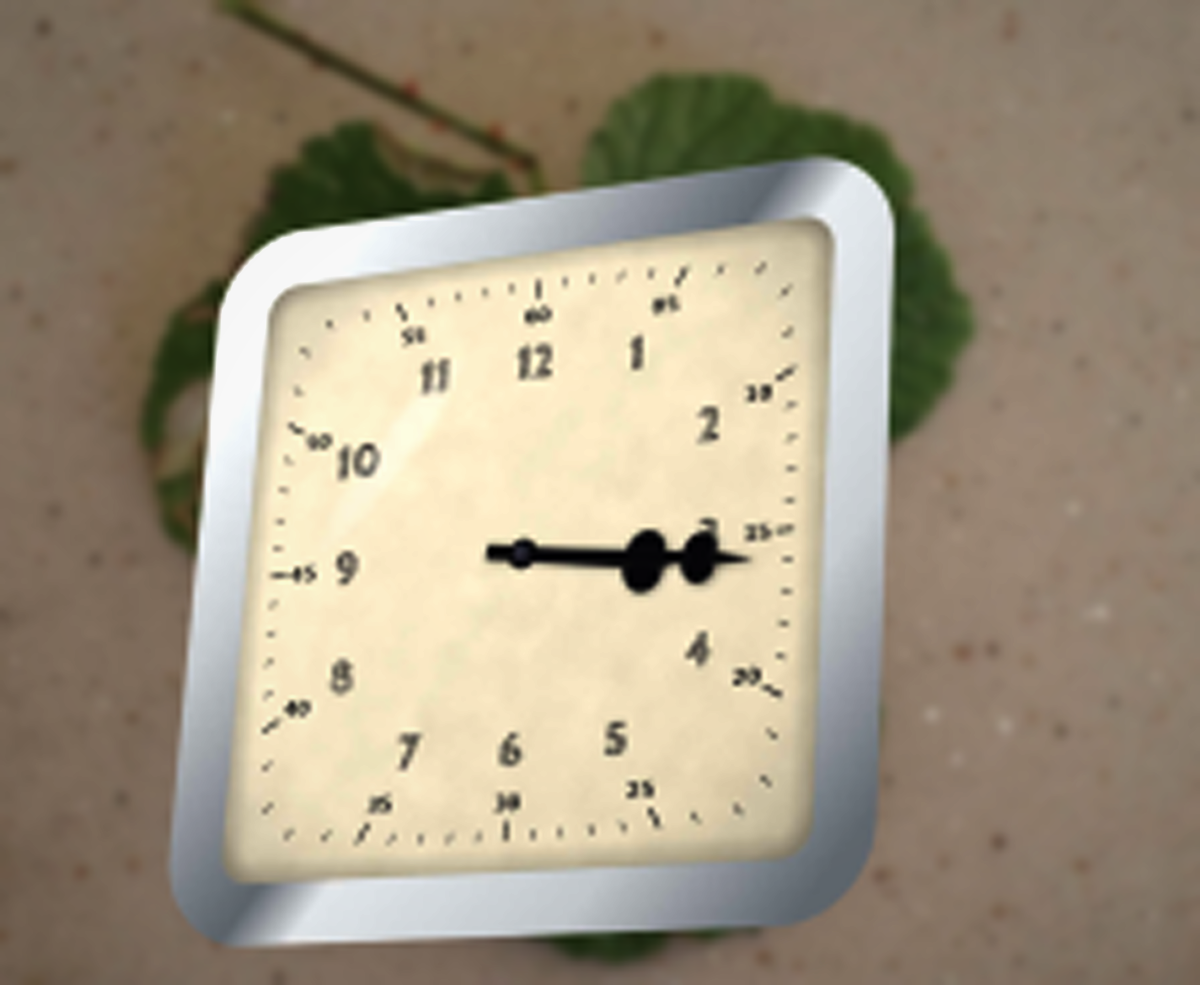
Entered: 3.16
